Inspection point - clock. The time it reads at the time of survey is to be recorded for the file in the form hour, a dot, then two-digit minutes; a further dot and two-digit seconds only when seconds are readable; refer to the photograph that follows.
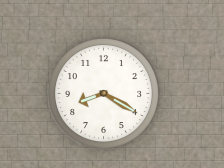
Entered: 8.20
